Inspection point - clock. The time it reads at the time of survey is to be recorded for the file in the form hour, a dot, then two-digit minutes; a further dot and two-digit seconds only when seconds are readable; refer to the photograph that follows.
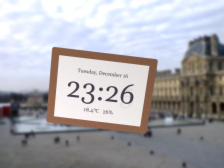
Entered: 23.26
